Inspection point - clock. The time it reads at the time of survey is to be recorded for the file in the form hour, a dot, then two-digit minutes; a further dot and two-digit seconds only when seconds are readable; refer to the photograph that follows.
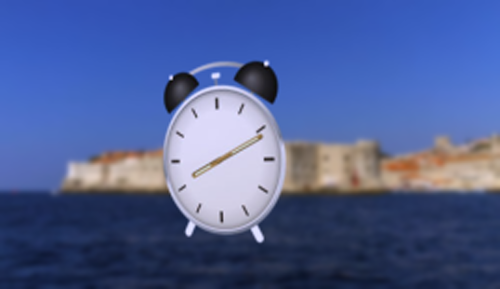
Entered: 8.11
